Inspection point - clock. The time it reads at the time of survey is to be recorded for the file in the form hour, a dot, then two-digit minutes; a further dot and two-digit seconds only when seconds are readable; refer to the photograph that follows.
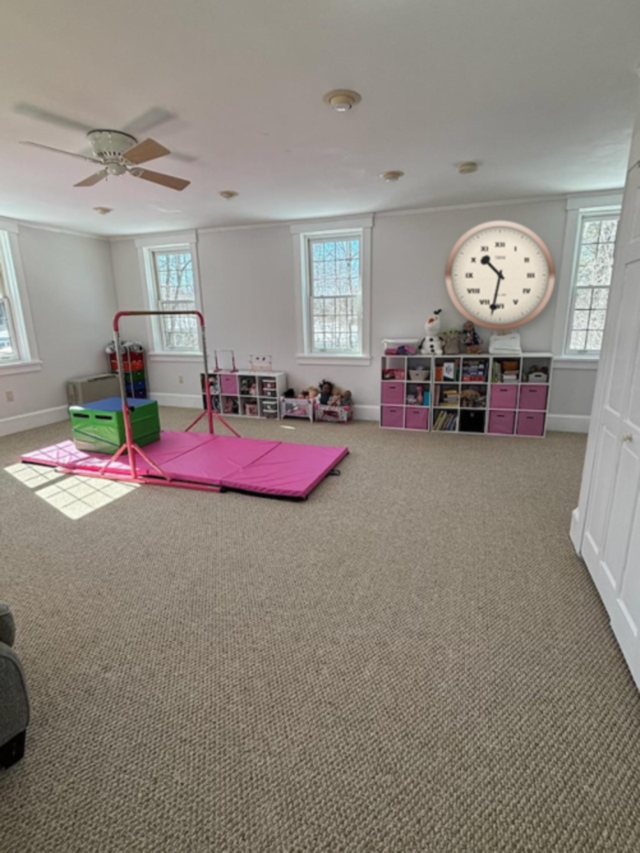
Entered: 10.32
